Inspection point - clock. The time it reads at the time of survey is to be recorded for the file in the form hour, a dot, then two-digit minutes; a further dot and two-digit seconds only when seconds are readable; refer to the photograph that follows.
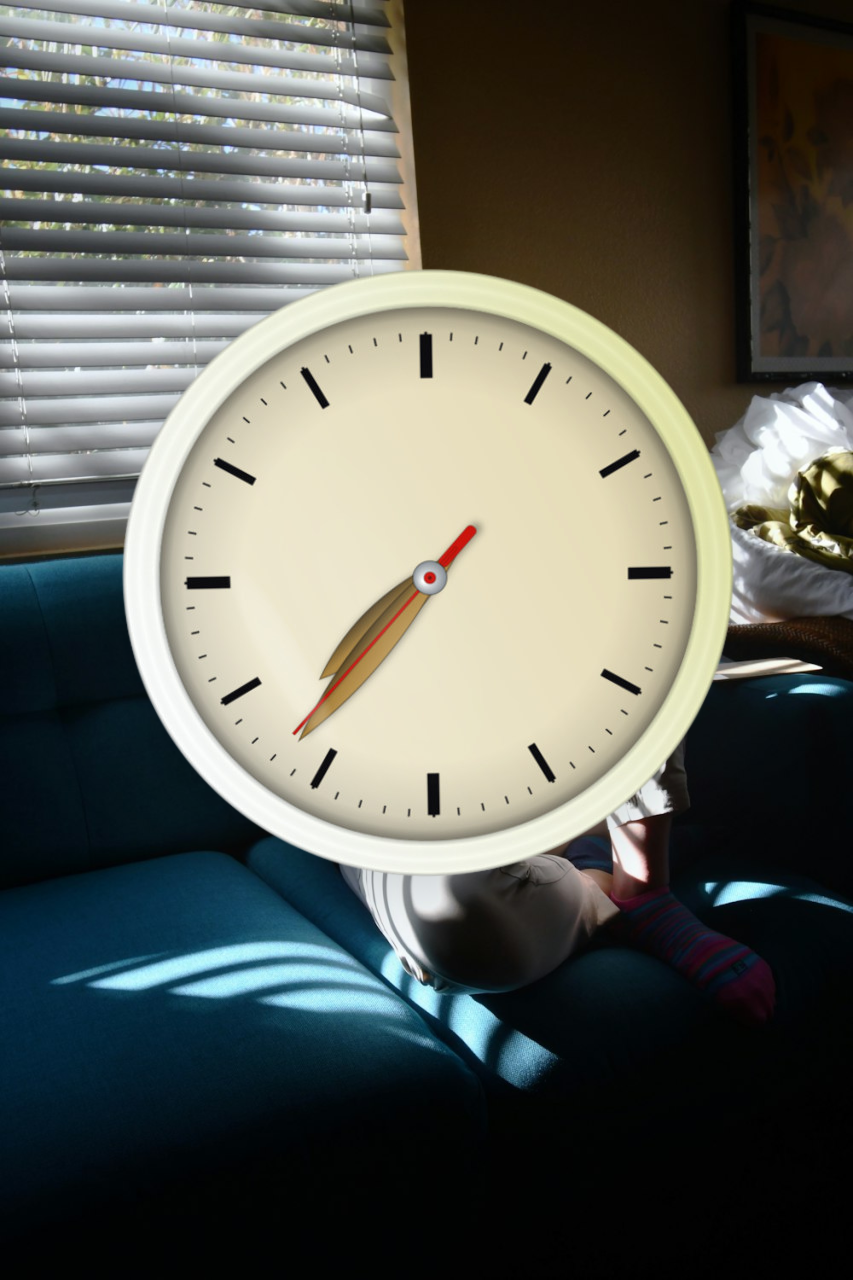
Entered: 7.36.37
